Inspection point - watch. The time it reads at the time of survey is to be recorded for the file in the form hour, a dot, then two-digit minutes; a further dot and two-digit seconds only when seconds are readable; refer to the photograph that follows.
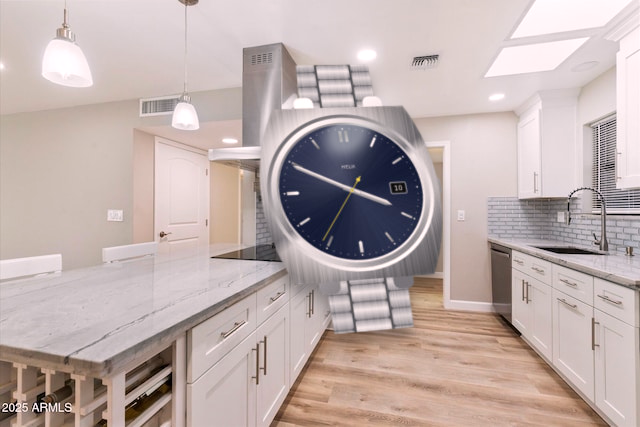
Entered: 3.49.36
